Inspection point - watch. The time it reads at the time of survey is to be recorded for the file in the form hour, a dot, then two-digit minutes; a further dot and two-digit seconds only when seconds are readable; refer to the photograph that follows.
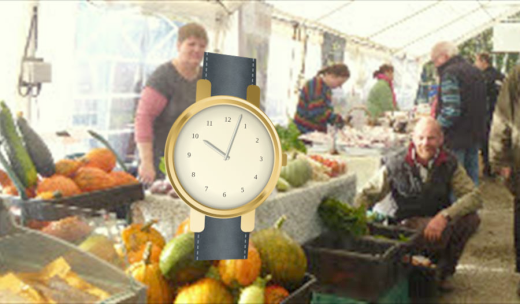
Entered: 10.03
